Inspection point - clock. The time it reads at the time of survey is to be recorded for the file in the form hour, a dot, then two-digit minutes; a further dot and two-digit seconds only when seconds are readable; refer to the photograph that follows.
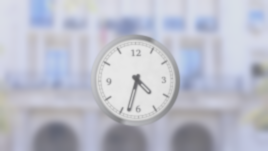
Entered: 4.33
